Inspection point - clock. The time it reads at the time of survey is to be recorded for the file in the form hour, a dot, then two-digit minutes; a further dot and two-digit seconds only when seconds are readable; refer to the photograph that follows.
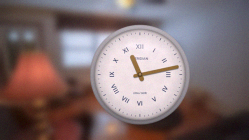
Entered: 11.13
